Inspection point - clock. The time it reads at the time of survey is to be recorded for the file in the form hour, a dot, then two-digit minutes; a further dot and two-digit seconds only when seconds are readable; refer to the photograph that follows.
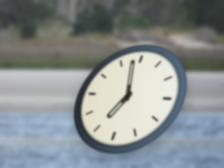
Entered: 6.58
